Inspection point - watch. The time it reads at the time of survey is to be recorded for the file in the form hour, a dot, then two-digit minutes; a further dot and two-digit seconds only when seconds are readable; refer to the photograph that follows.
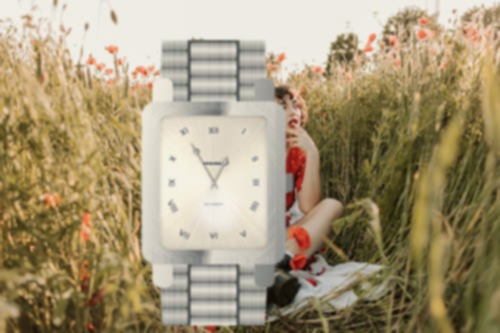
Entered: 12.55
